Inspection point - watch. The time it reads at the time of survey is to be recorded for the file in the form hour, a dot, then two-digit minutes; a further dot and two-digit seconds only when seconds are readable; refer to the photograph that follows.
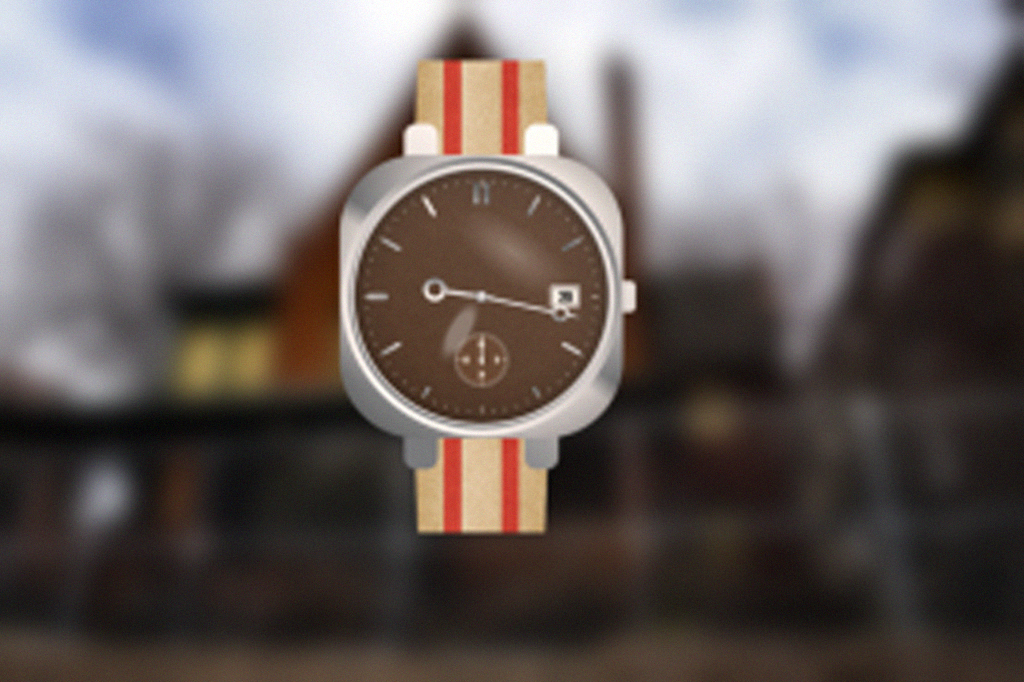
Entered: 9.17
